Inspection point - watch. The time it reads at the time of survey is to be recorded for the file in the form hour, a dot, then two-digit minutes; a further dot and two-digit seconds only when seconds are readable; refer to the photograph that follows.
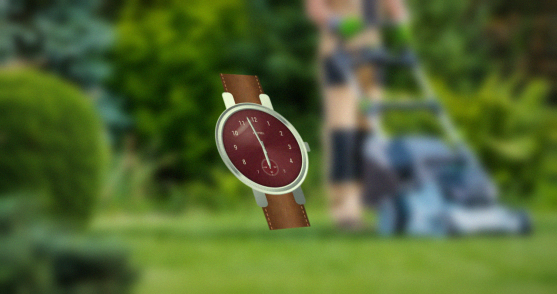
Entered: 5.58
